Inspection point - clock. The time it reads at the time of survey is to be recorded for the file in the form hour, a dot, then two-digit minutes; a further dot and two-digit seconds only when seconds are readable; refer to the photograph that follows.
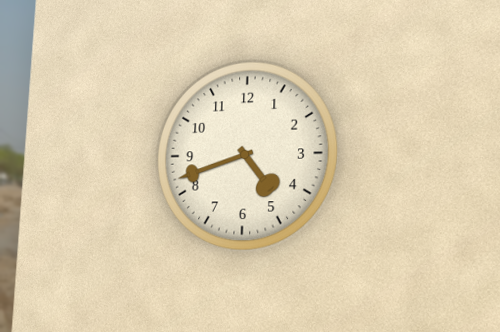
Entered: 4.42
